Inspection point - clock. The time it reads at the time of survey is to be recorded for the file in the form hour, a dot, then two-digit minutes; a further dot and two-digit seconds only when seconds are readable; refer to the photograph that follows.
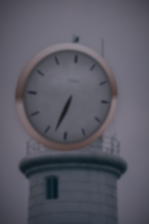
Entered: 6.33
